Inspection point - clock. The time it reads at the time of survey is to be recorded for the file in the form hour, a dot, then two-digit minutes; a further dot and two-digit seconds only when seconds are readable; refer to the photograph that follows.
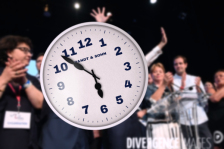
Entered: 5.53
